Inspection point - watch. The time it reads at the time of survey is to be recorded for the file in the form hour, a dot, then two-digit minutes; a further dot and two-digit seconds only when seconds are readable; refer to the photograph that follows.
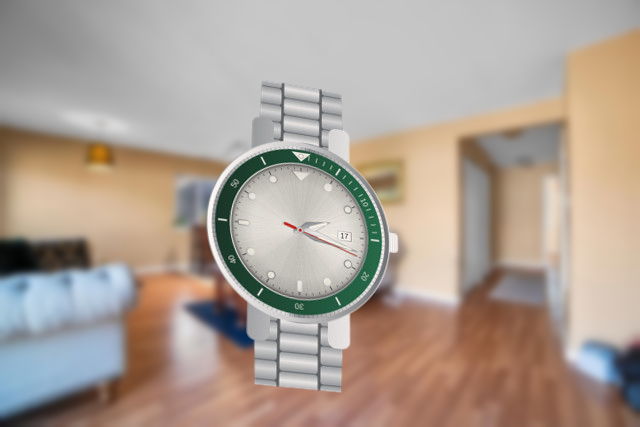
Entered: 2.17.18
